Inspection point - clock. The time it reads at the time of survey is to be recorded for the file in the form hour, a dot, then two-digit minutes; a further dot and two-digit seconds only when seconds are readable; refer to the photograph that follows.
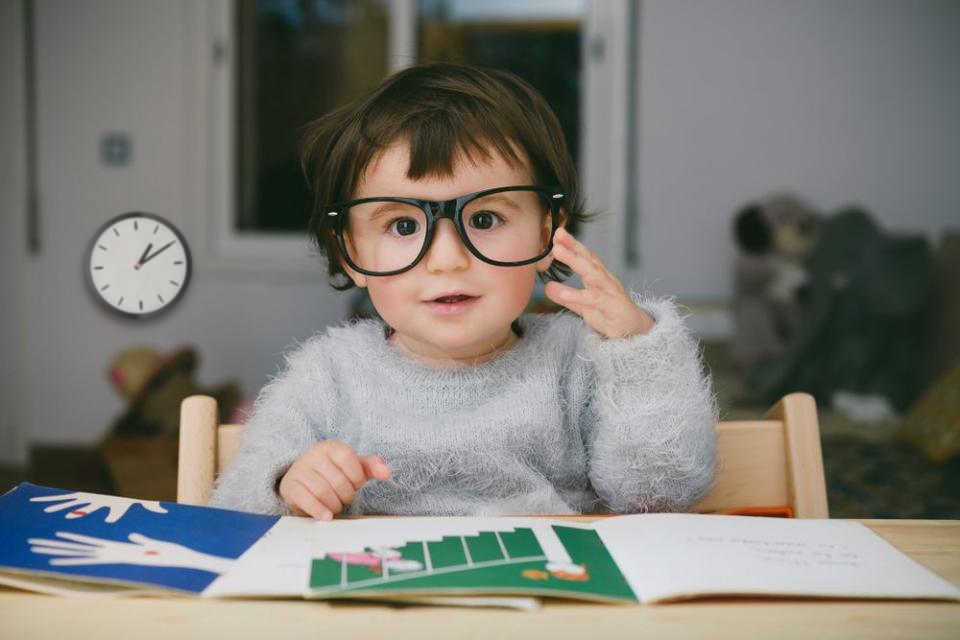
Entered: 1.10
